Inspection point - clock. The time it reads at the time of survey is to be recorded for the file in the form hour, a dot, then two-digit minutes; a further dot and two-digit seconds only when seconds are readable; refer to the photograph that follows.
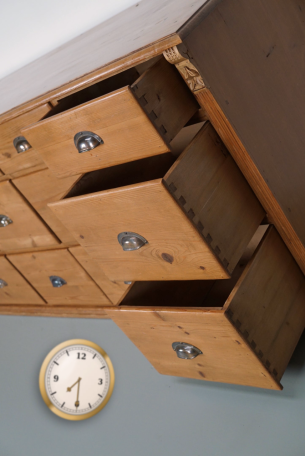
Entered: 7.30
